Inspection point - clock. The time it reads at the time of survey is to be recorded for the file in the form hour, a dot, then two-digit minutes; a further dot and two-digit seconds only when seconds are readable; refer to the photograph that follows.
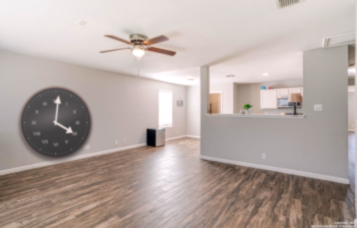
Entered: 4.01
